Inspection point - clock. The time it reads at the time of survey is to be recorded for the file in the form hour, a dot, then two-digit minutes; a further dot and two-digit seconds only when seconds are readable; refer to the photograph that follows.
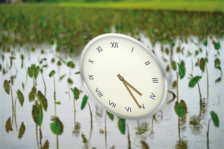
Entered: 4.26
